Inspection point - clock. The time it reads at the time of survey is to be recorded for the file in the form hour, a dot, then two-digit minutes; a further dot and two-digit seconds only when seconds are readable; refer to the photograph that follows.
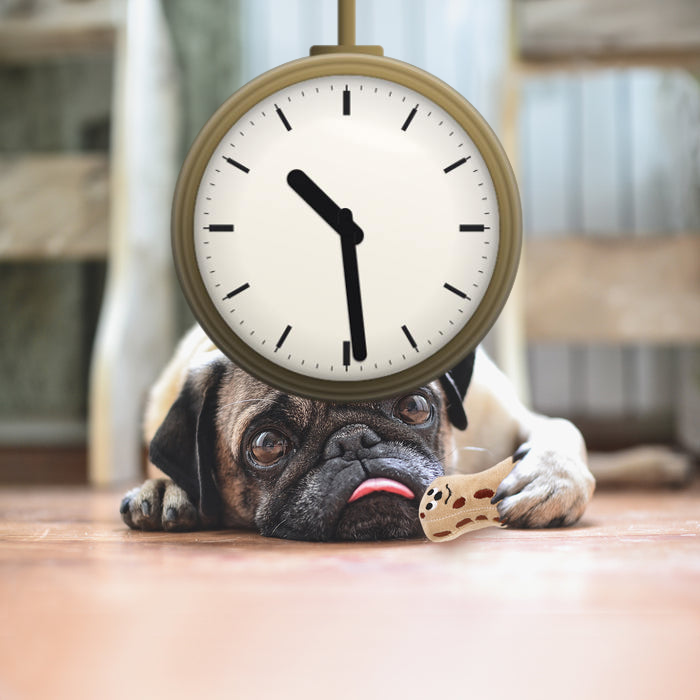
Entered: 10.29
